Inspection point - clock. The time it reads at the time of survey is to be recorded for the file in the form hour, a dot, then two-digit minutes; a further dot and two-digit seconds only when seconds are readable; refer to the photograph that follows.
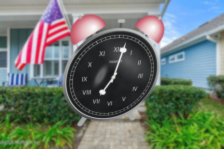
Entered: 7.02
